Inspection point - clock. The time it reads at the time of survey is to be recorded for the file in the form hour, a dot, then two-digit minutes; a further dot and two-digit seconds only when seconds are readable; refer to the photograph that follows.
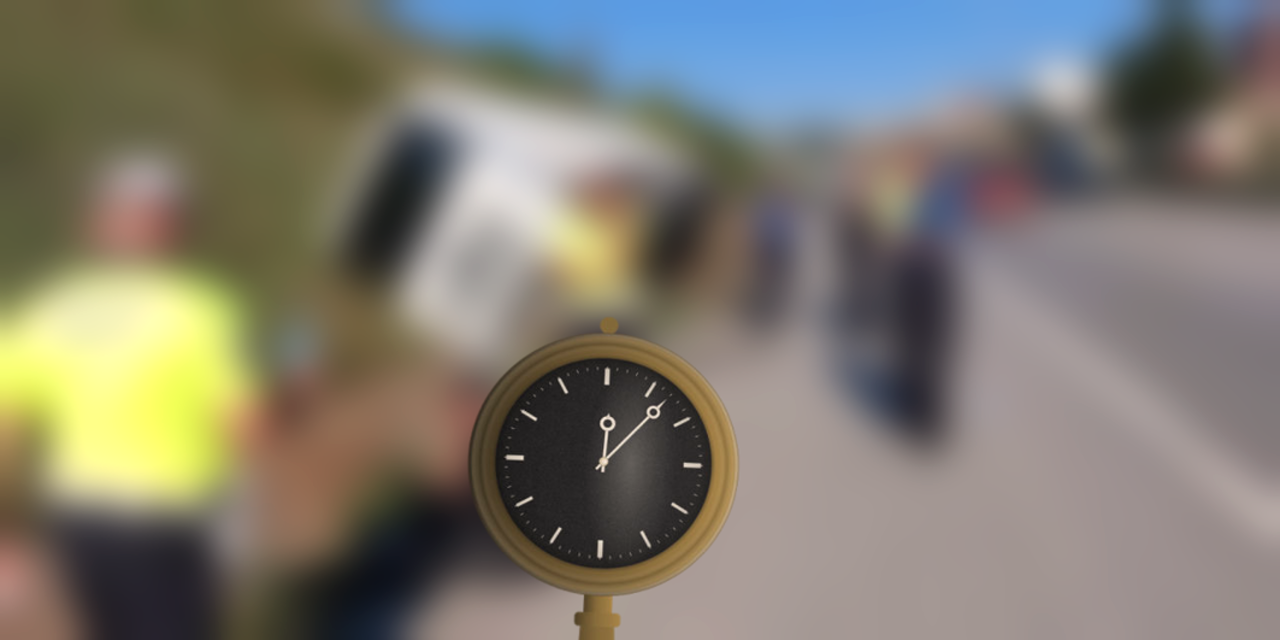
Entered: 12.07
